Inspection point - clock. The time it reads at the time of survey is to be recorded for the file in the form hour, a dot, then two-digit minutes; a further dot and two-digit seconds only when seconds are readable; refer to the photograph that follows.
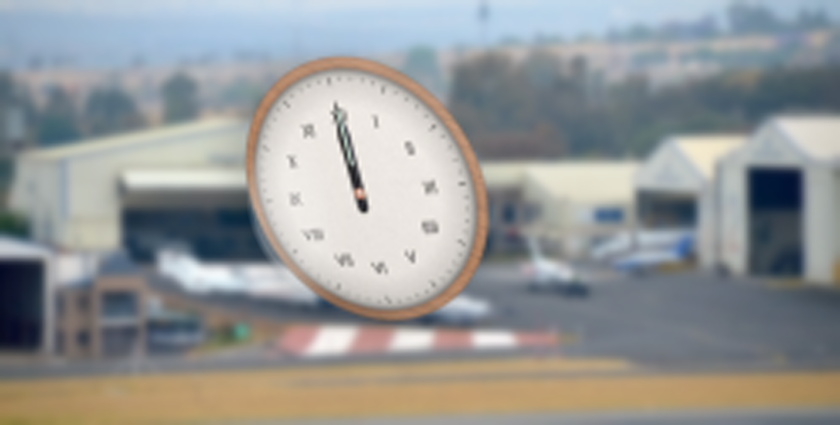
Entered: 12.00
